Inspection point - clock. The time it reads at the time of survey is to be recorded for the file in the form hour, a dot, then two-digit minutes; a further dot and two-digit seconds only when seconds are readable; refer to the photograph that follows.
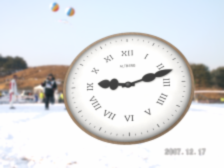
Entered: 9.12
